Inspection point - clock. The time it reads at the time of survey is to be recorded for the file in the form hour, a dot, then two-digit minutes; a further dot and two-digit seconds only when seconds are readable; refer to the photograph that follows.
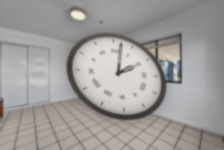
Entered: 2.02
